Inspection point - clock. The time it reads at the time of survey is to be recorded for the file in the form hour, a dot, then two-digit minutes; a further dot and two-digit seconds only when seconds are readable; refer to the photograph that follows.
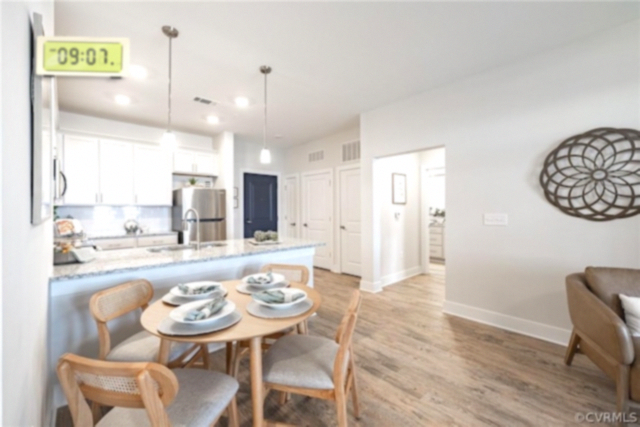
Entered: 9.07
